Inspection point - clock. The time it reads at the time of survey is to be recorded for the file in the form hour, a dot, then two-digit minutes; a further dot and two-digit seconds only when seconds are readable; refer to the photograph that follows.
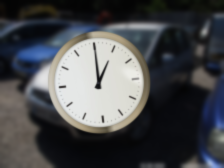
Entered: 1.00
